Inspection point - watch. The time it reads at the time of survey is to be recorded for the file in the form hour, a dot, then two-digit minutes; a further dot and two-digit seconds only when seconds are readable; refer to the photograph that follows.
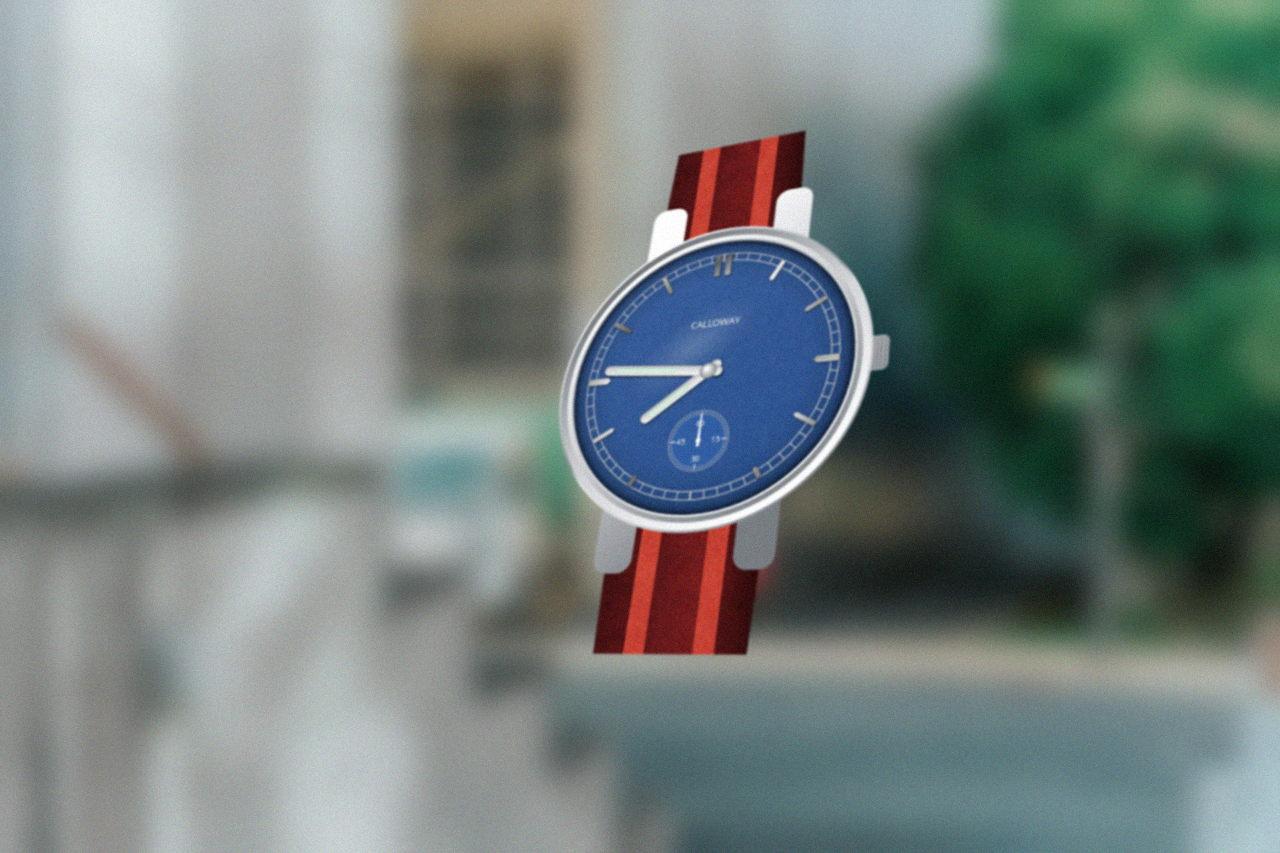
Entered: 7.46
